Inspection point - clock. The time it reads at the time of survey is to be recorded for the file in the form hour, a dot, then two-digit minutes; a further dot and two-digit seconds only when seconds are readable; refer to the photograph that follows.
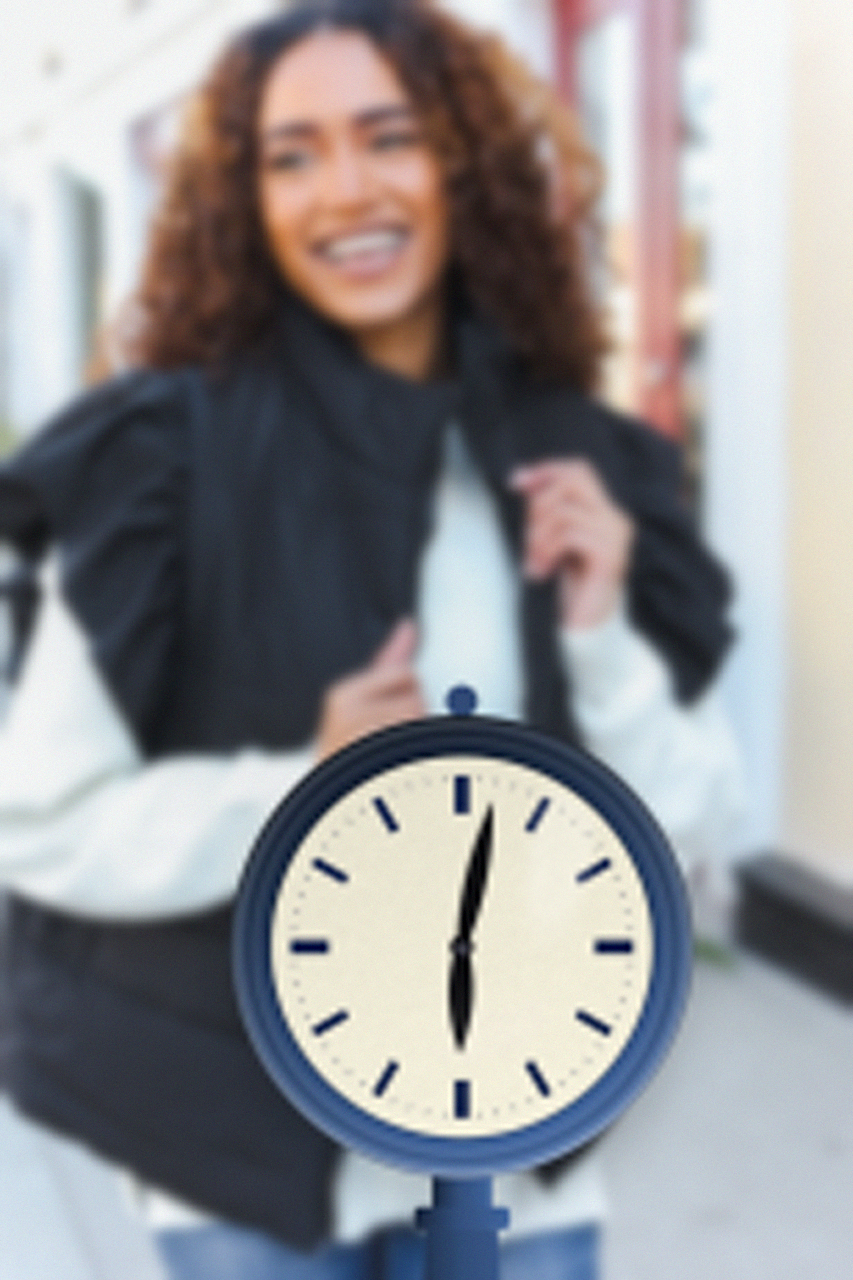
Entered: 6.02
